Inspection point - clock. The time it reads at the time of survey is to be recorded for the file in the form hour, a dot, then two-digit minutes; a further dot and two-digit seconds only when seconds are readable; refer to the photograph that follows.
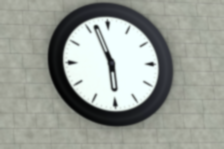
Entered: 5.57
